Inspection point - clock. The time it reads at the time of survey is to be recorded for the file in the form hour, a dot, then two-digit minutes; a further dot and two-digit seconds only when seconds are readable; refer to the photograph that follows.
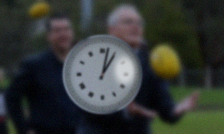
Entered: 1.02
